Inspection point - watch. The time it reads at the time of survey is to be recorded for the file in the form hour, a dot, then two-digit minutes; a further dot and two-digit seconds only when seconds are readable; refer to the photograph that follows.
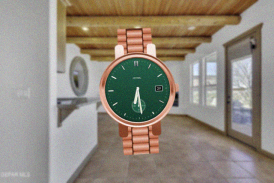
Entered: 6.29
